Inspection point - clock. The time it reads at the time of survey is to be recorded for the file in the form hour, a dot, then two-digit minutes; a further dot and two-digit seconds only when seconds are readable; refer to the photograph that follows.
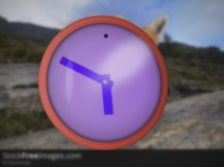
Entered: 5.49
